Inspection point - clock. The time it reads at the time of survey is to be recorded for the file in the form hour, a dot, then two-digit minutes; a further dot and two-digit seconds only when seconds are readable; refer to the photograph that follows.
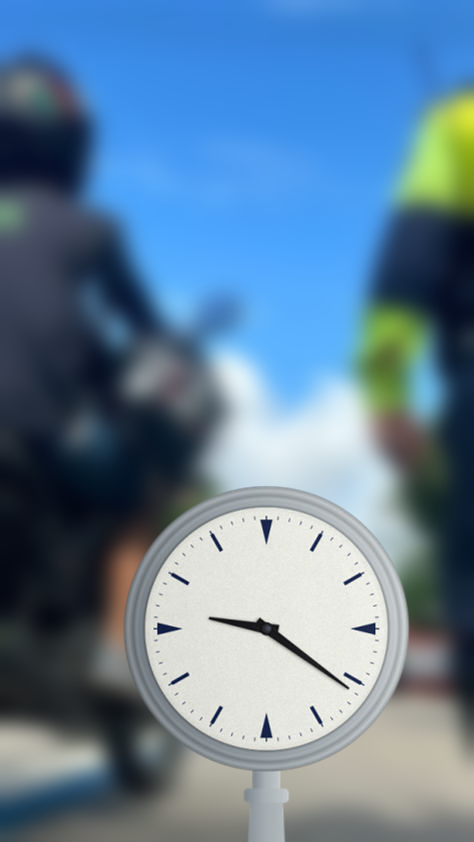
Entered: 9.21
